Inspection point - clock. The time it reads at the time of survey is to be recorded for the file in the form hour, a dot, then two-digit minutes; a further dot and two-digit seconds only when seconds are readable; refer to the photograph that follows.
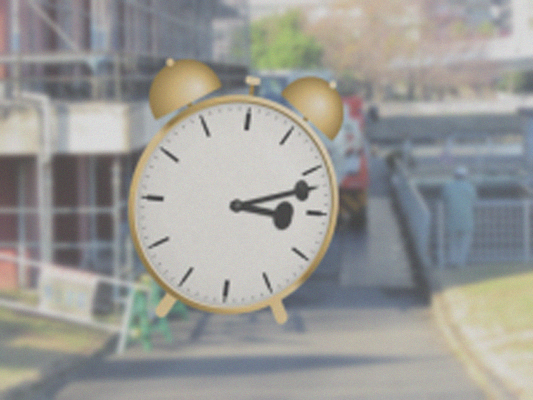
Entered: 3.12
